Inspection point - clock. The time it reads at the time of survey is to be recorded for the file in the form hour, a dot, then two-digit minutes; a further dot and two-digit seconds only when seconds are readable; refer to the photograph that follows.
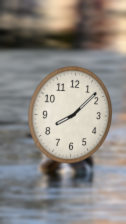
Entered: 8.08
